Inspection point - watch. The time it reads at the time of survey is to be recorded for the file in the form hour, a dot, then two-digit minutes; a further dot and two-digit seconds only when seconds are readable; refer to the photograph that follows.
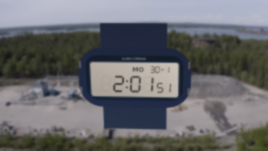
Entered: 2.01.51
